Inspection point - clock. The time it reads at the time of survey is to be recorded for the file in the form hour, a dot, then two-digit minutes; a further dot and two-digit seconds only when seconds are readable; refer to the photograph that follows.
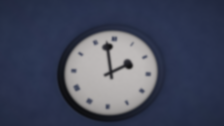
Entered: 1.58
